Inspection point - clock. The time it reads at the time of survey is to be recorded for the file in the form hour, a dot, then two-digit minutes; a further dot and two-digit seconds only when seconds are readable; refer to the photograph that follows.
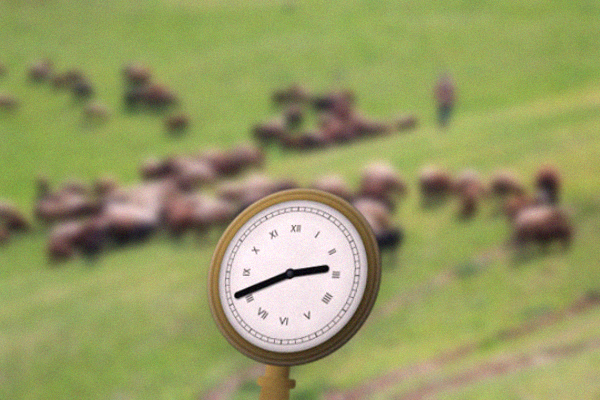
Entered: 2.41
